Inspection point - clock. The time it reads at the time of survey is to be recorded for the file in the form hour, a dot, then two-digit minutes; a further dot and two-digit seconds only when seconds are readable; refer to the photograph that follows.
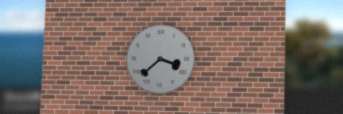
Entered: 3.38
